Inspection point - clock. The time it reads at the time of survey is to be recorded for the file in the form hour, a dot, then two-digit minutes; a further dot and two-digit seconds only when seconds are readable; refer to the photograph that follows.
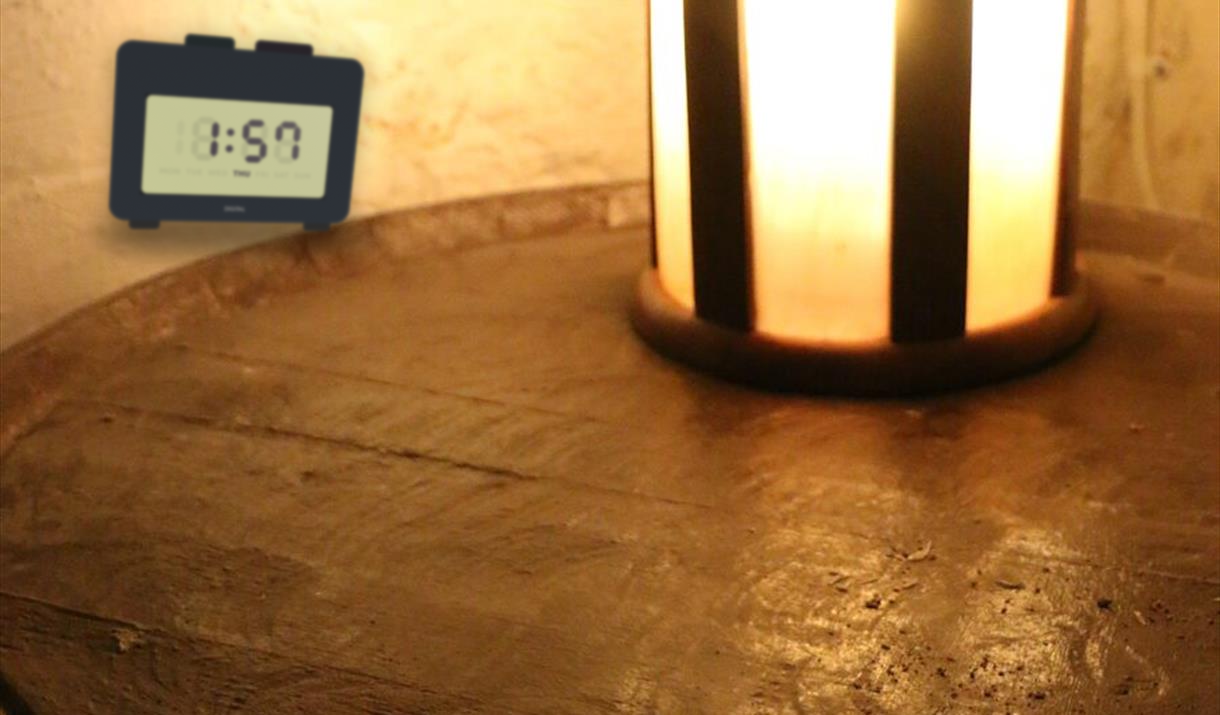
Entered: 1.57
